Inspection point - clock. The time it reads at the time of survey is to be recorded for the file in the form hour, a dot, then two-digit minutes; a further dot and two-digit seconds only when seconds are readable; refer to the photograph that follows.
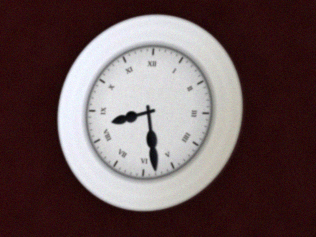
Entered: 8.28
